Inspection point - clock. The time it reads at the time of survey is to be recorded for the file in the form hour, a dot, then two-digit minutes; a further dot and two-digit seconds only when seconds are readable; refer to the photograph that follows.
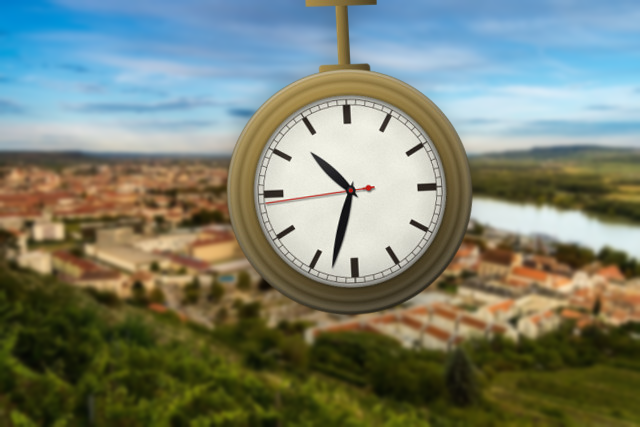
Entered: 10.32.44
